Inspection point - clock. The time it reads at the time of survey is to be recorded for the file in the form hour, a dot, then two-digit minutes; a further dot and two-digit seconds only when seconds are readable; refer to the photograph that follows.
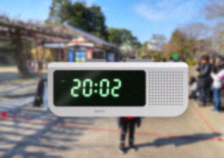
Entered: 20.02
